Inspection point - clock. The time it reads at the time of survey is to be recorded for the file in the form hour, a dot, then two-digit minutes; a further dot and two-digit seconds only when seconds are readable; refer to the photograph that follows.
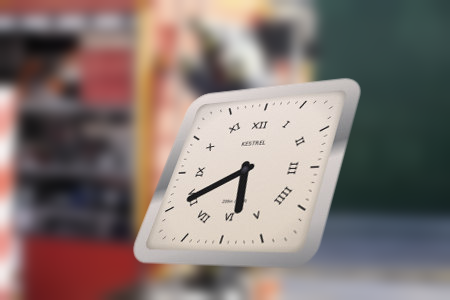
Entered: 5.40
